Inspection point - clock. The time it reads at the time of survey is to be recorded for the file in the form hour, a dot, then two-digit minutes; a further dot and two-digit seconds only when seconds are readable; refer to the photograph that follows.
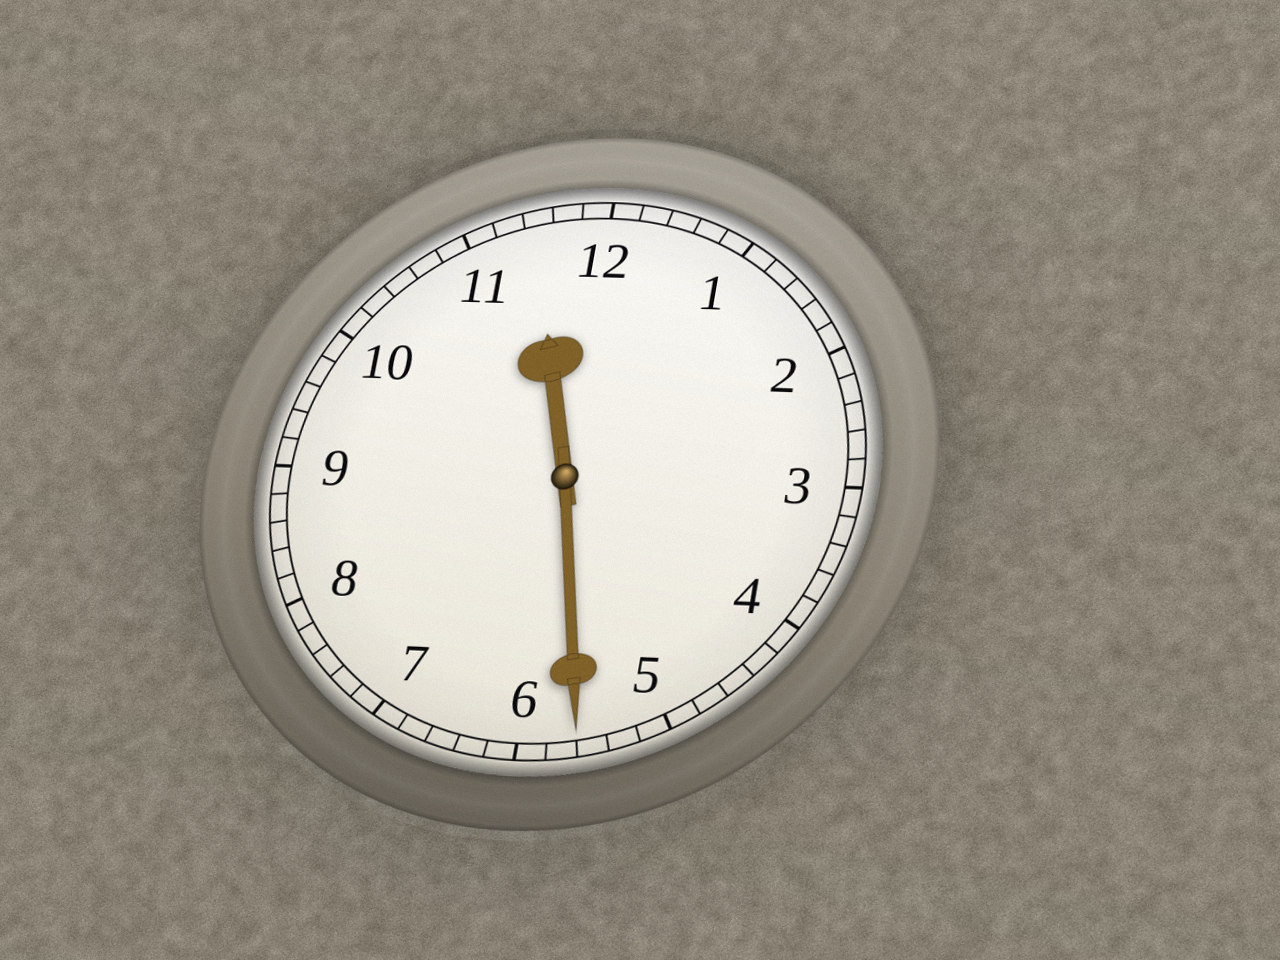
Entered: 11.28
